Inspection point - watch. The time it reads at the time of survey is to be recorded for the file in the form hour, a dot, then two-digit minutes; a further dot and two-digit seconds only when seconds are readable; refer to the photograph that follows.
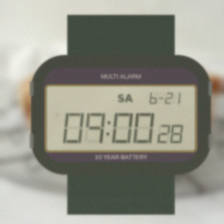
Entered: 9.00.28
